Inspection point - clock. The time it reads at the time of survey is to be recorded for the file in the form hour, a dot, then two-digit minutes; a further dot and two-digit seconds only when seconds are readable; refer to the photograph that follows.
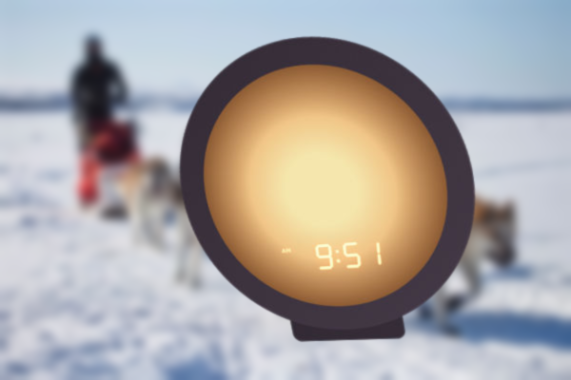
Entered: 9.51
